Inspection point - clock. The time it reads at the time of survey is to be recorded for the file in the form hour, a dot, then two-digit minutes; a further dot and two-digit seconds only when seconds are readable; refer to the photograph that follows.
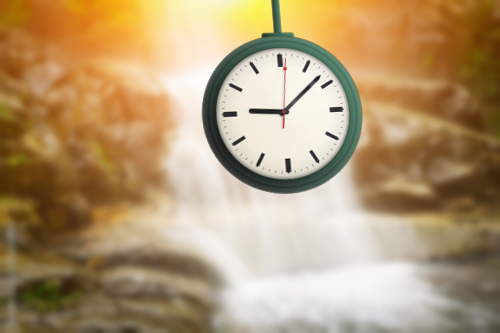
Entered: 9.08.01
